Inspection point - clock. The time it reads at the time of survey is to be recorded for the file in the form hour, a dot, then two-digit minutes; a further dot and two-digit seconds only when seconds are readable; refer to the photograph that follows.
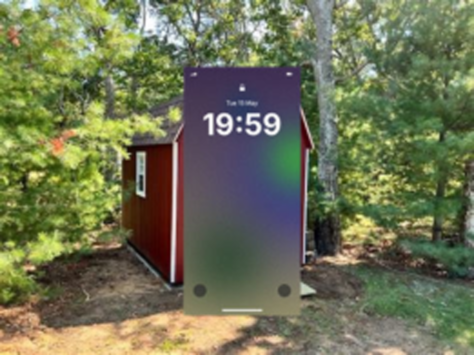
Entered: 19.59
